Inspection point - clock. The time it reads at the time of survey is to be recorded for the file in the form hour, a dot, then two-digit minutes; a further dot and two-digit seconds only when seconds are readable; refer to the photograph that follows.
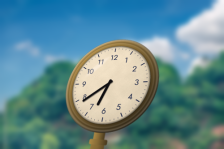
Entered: 6.39
